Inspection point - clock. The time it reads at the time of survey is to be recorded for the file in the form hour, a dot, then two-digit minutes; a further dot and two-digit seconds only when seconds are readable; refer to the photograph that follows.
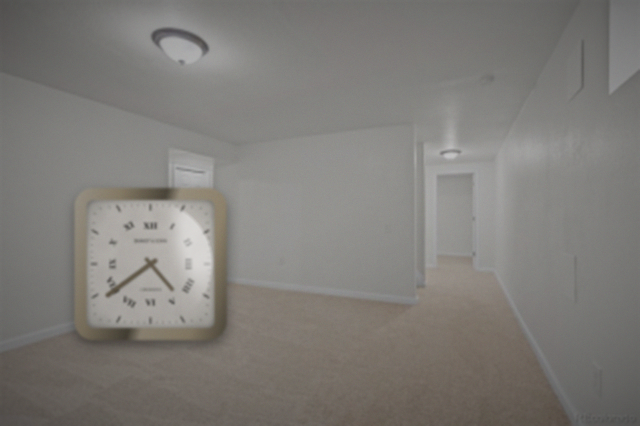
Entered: 4.39
